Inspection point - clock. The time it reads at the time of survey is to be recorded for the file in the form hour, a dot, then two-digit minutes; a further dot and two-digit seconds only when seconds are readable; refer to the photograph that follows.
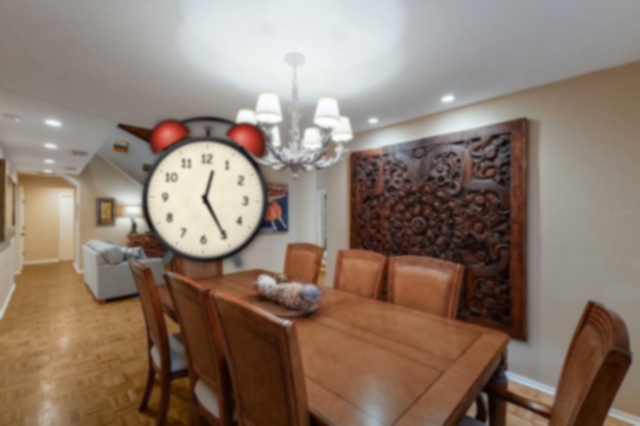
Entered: 12.25
